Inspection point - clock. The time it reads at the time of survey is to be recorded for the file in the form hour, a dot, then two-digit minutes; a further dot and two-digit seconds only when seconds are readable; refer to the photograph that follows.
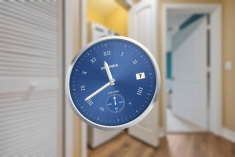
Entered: 11.41
